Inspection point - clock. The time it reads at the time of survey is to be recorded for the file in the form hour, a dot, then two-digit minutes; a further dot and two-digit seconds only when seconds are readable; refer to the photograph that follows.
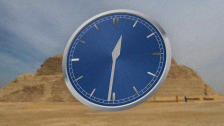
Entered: 12.31
